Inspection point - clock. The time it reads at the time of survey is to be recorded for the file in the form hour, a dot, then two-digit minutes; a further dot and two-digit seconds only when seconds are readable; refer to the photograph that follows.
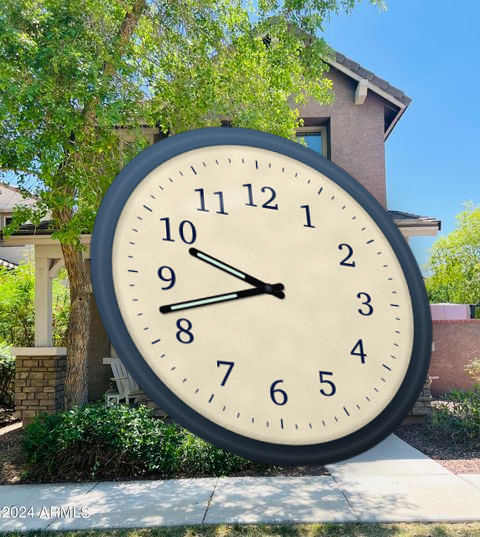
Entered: 9.42
